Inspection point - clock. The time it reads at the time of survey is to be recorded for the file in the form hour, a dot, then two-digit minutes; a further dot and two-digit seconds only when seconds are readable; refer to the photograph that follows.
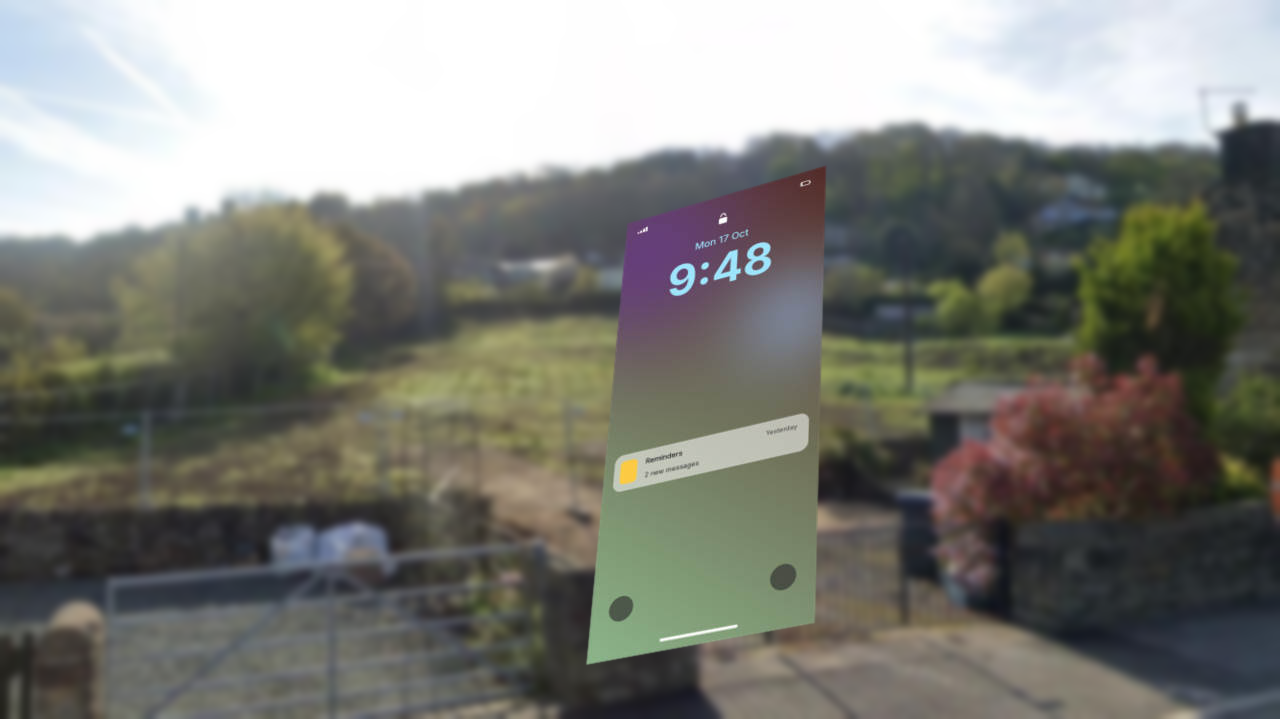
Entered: 9.48
